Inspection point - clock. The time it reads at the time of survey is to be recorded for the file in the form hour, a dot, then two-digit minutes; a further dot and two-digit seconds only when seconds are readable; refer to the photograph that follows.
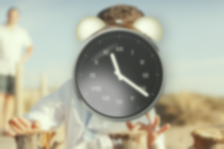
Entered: 11.21
